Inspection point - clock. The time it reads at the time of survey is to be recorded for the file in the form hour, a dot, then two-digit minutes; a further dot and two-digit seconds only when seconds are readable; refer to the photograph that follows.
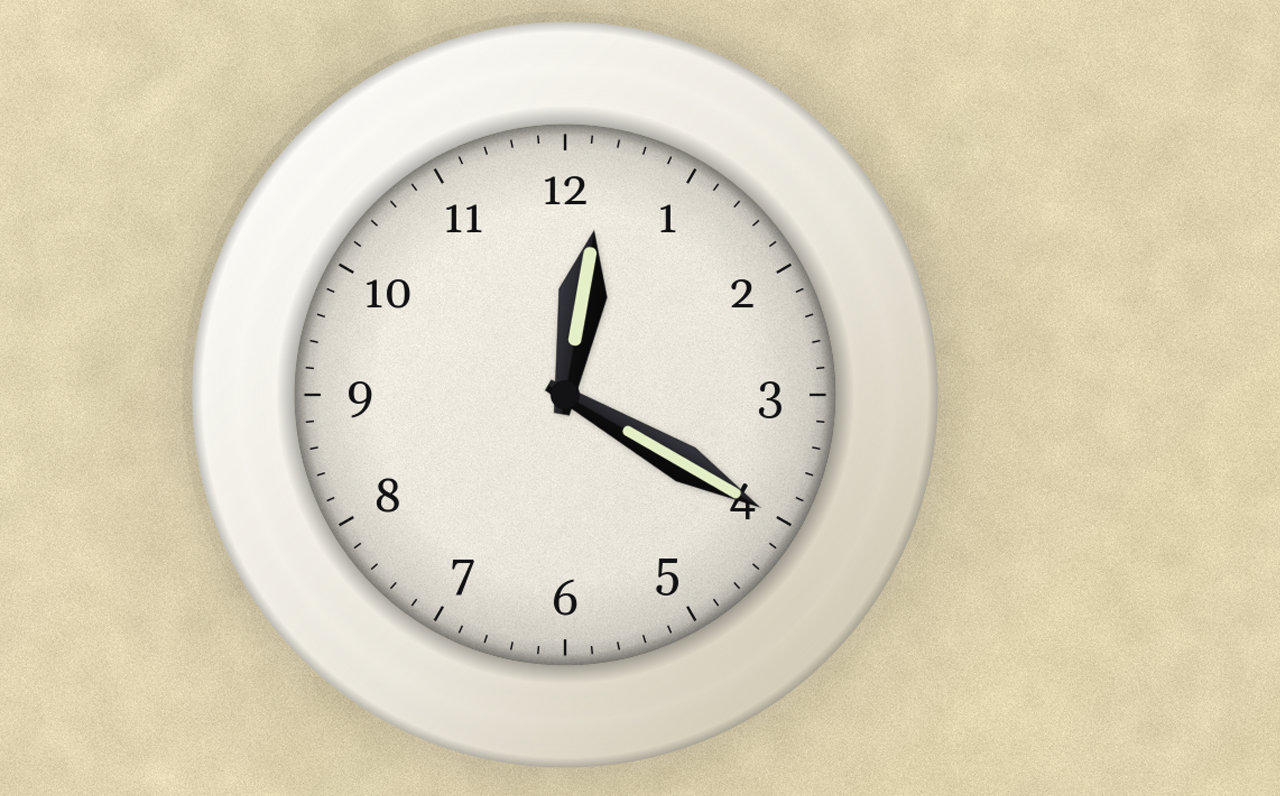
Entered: 12.20
